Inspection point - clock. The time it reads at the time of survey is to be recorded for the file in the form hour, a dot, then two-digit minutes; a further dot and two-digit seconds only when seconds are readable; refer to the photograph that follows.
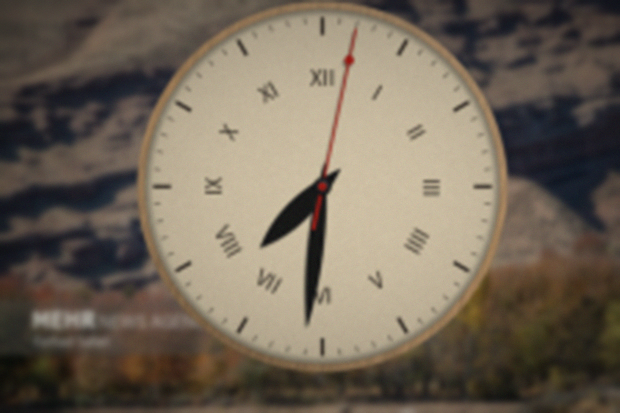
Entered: 7.31.02
